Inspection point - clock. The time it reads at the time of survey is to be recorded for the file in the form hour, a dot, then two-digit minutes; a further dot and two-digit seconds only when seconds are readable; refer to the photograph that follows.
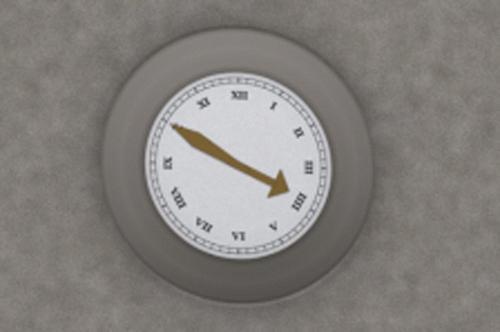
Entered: 3.50
